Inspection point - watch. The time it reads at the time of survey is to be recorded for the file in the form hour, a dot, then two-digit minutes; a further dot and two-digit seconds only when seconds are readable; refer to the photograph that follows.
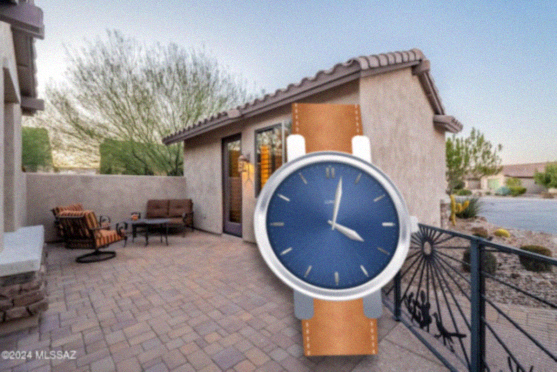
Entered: 4.02
